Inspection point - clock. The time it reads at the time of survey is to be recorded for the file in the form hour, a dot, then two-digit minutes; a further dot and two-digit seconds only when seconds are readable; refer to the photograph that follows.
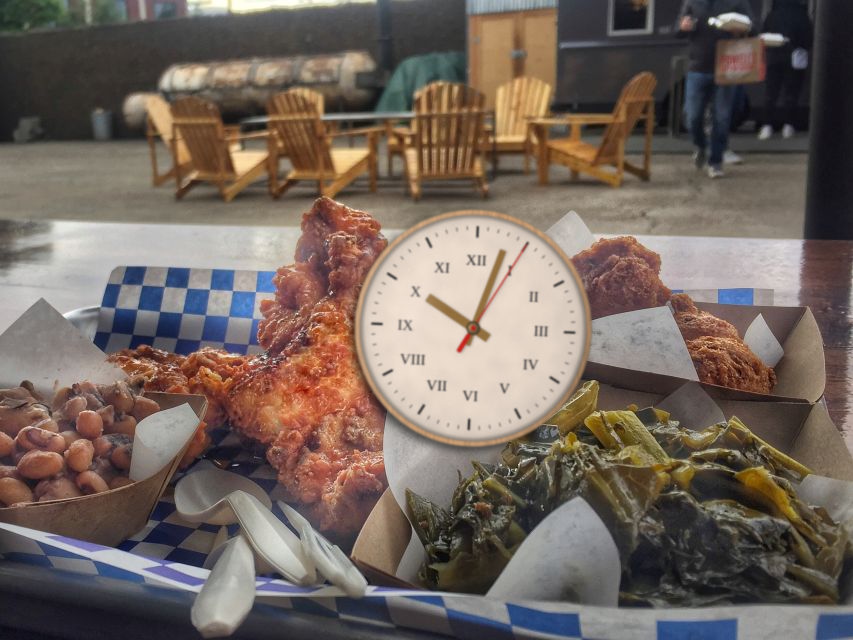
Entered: 10.03.05
